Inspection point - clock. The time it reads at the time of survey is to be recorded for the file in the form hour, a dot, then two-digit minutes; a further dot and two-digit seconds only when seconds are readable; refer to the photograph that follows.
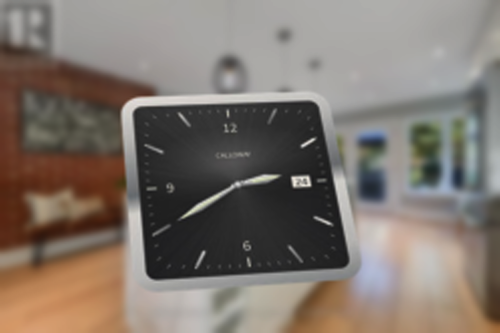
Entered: 2.40
